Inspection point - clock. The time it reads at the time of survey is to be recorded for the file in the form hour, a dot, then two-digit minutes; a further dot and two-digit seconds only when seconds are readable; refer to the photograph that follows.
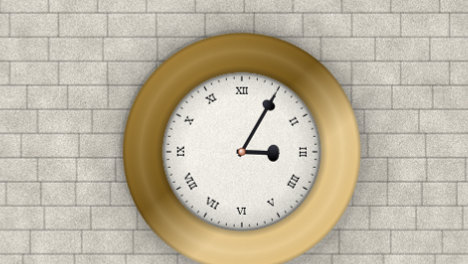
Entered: 3.05
